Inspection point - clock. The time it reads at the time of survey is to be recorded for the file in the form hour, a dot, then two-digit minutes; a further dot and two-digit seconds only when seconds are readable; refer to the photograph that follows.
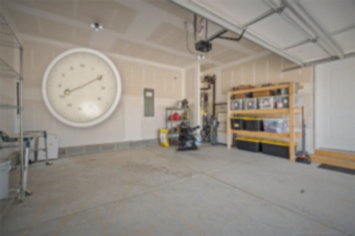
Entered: 8.10
